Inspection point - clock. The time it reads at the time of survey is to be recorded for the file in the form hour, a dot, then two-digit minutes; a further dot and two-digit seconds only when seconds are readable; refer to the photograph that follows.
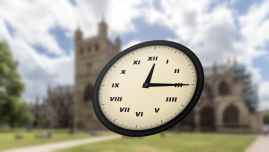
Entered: 12.15
